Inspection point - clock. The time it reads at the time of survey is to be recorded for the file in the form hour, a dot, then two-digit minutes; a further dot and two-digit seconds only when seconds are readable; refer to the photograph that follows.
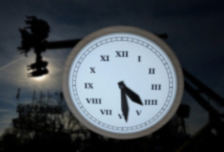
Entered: 4.29
